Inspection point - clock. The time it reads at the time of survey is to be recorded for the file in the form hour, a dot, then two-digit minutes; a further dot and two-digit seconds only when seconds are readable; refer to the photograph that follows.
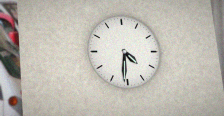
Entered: 4.31
